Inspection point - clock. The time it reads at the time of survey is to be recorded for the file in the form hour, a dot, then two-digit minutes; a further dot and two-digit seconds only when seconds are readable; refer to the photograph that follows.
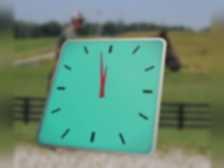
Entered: 11.58
